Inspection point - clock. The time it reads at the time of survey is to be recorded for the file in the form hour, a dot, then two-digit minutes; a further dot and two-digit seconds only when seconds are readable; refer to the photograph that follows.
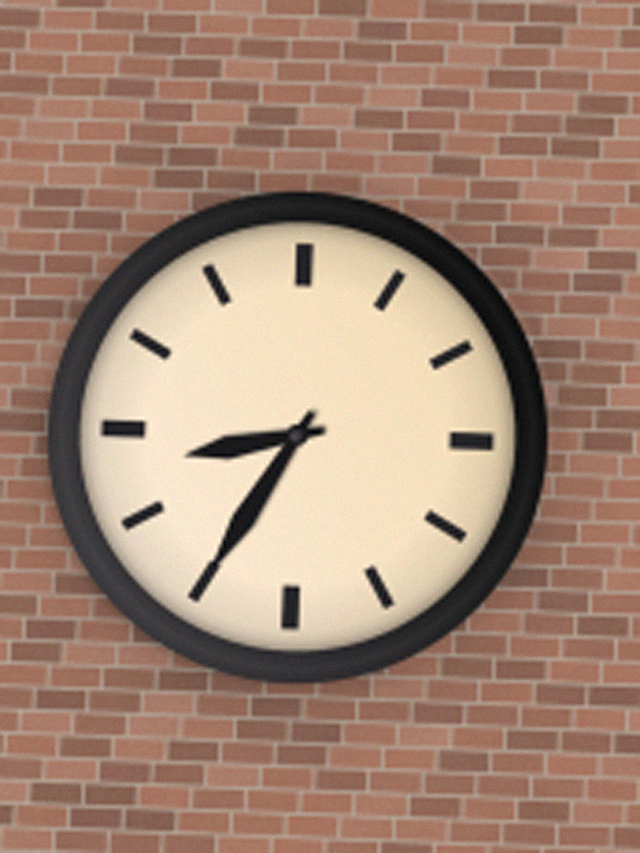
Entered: 8.35
